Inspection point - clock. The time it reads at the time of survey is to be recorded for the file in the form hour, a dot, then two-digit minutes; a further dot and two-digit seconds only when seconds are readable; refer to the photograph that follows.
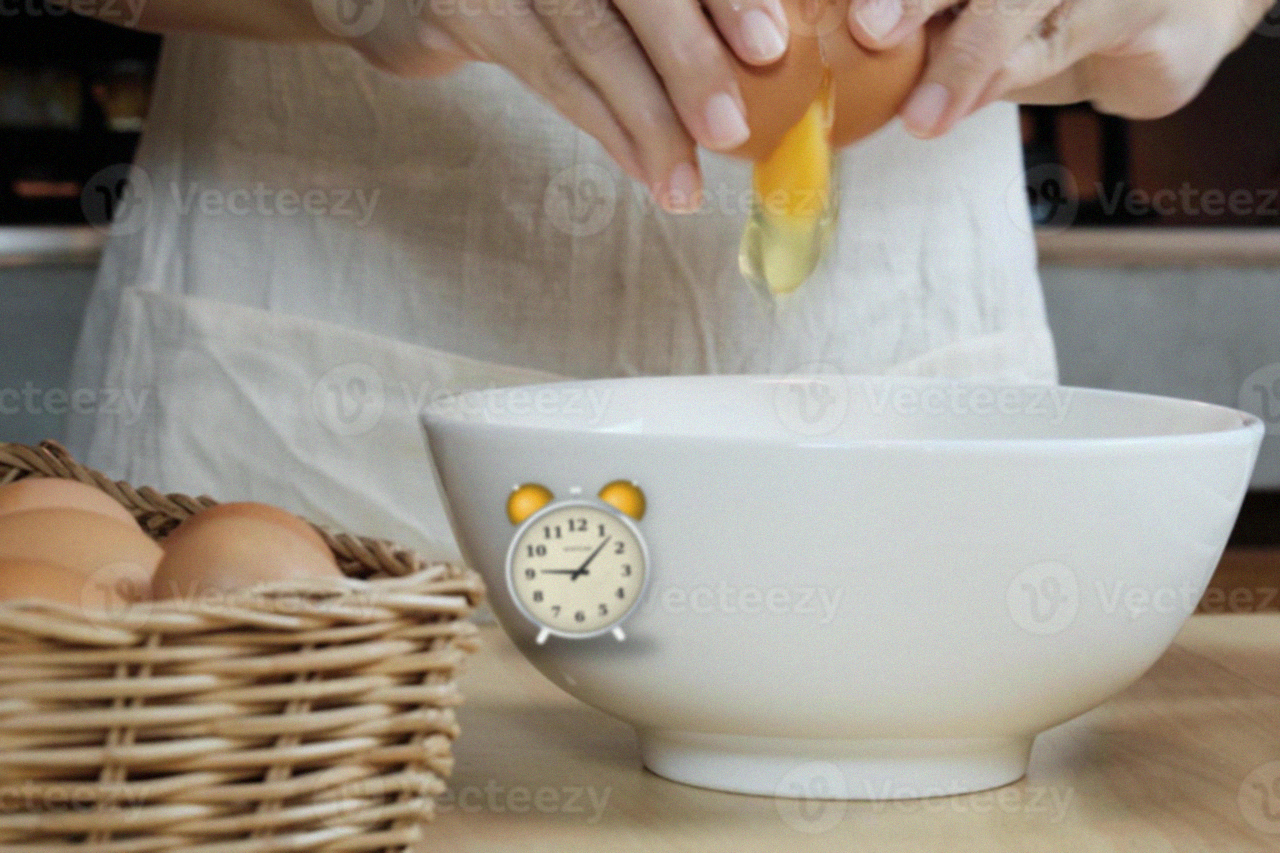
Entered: 9.07
